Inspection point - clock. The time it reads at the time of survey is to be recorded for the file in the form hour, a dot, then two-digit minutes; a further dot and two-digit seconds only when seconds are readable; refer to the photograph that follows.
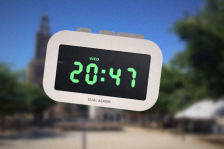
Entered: 20.47
